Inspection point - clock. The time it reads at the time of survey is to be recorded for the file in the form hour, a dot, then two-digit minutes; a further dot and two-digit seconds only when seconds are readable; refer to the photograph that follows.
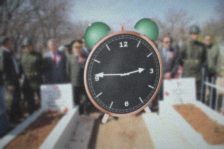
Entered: 2.46
